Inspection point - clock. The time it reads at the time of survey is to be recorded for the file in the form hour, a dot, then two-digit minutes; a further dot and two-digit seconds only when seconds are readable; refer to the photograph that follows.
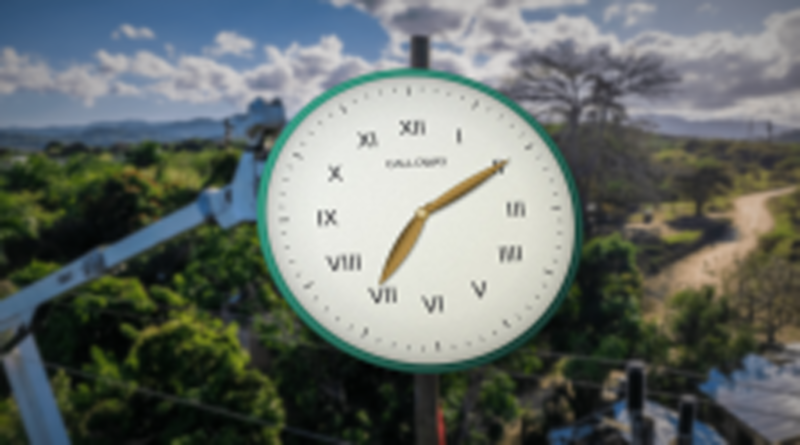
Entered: 7.10
